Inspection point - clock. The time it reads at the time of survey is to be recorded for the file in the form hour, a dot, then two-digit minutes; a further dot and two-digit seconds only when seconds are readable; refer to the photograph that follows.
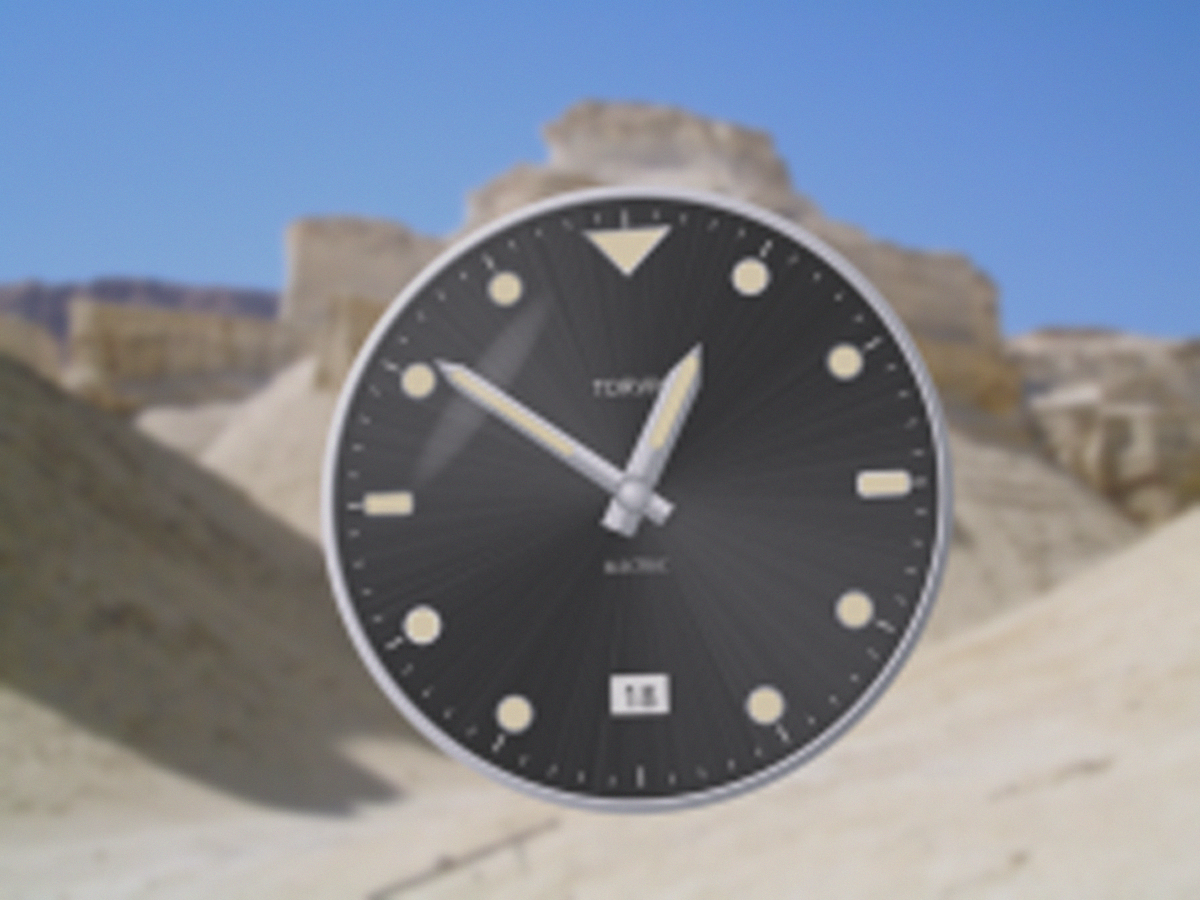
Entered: 12.51
